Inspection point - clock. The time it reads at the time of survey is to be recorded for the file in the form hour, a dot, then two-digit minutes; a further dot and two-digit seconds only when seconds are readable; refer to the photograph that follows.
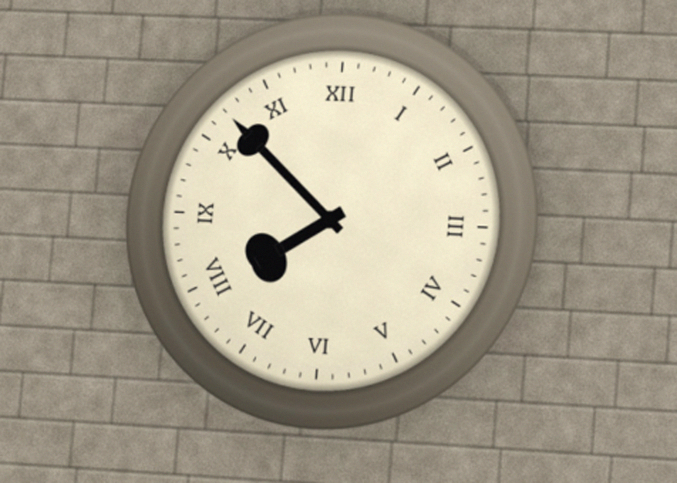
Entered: 7.52
